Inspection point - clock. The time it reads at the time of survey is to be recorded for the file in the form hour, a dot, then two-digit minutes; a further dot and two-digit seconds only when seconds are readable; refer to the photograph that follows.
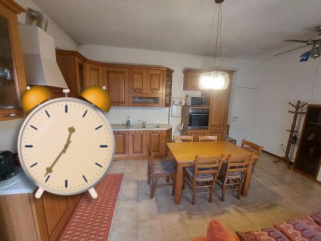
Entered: 12.36
